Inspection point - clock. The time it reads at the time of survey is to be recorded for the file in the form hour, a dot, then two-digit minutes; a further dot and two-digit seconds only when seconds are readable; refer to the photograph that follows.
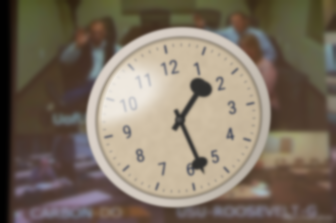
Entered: 1.28
